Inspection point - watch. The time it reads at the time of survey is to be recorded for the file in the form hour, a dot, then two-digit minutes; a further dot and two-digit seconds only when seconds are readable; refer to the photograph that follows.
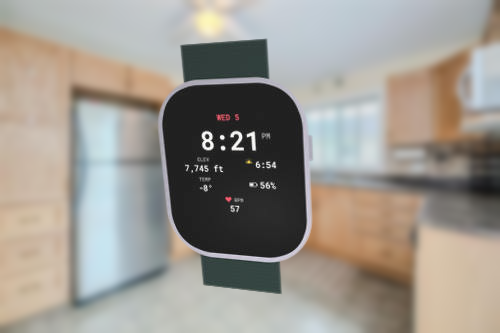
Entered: 8.21
